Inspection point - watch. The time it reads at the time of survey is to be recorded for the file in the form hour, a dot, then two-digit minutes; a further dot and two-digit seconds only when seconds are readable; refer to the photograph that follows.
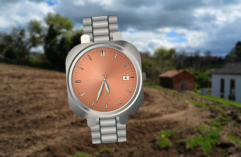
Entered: 5.34
